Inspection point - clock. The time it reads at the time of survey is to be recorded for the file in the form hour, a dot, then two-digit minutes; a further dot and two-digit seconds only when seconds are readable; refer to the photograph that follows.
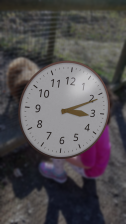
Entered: 3.11
